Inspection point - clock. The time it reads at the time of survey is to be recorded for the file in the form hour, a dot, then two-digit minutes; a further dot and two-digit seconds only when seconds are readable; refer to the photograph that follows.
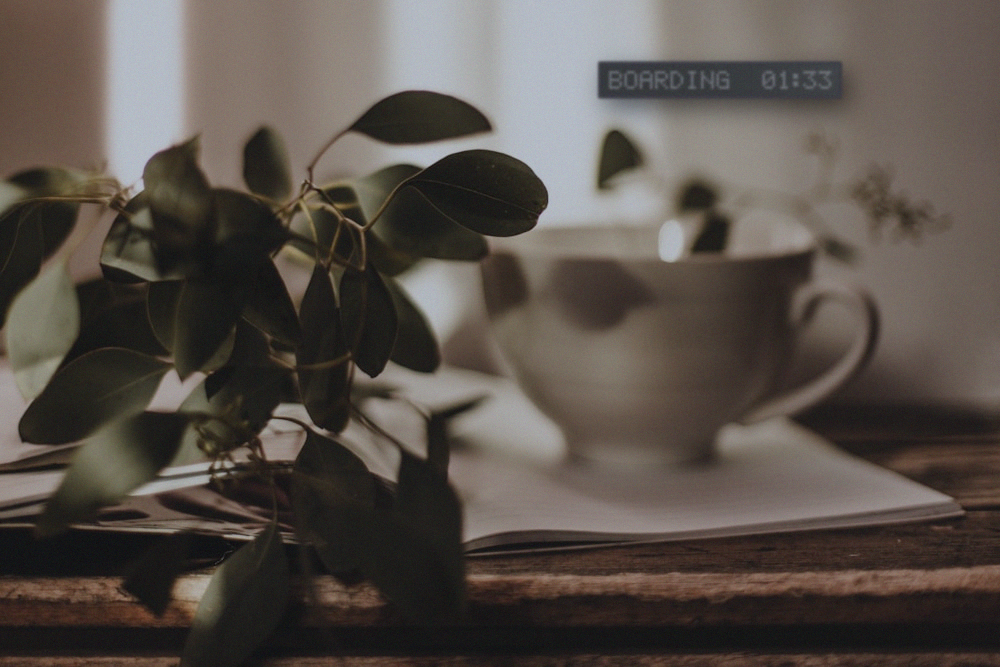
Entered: 1.33
